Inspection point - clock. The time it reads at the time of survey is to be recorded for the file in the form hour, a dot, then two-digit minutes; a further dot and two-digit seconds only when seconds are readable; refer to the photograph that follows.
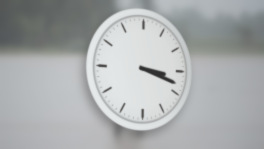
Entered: 3.18
